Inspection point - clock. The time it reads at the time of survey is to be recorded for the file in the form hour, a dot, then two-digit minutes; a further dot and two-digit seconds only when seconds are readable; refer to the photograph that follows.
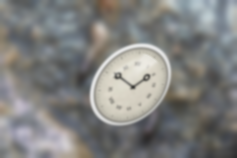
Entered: 1.51
